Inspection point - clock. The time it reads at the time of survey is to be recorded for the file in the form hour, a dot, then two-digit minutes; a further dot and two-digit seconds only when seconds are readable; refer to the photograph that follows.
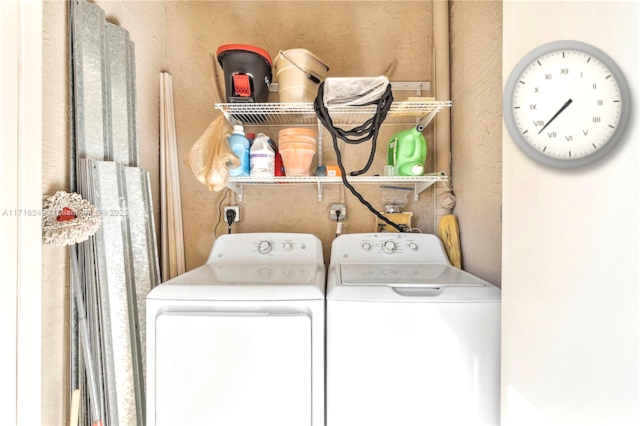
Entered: 7.38
